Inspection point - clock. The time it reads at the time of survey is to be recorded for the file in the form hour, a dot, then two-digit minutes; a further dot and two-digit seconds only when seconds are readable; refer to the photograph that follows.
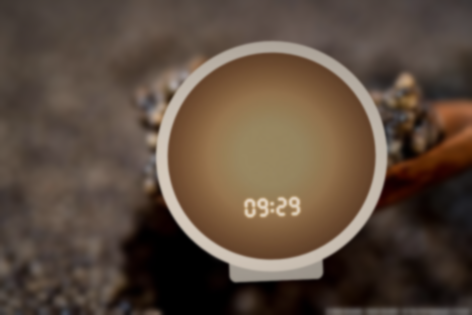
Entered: 9.29
